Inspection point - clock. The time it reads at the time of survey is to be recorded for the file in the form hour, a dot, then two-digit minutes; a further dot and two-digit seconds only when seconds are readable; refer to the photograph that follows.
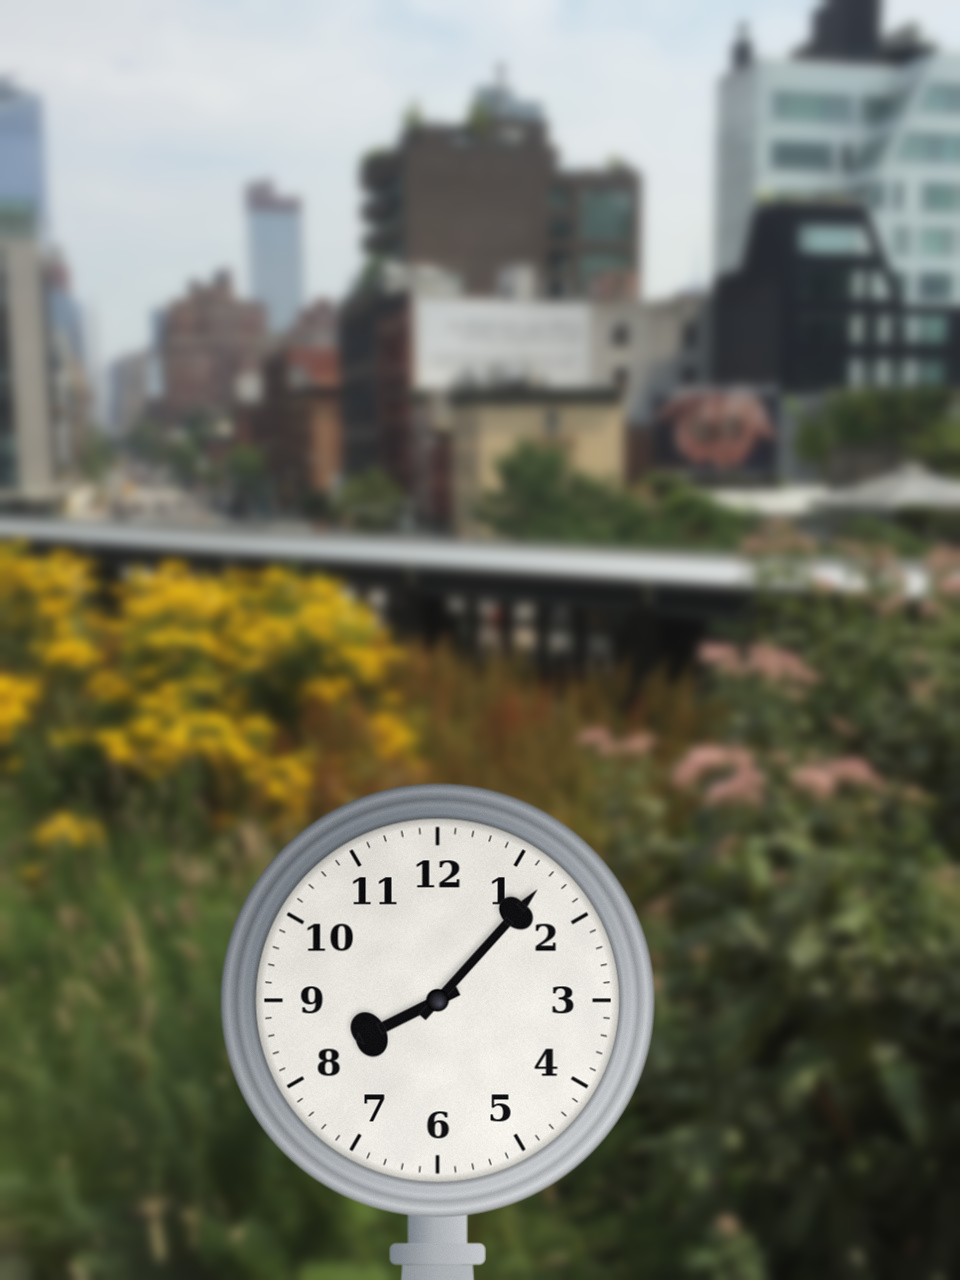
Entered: 8.07
